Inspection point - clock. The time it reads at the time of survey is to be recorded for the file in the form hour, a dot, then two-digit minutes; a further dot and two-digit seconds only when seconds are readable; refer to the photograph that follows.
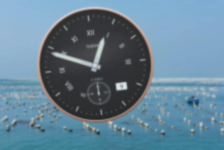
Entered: 12.49
